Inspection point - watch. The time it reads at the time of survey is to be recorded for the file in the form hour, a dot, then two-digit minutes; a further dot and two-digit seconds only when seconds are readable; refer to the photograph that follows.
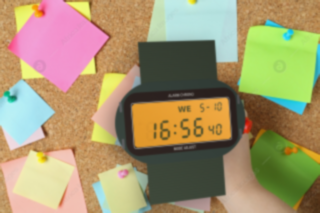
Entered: 16.56.40
